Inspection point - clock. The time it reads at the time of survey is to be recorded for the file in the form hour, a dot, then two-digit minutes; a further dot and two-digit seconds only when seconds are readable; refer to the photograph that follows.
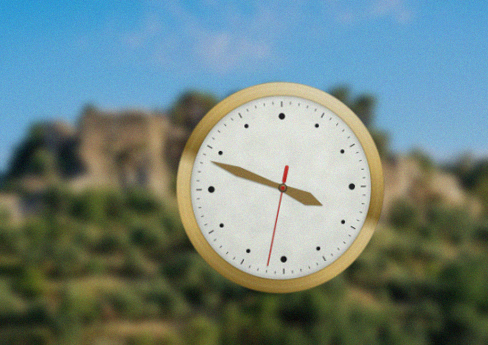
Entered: 3.48.32
